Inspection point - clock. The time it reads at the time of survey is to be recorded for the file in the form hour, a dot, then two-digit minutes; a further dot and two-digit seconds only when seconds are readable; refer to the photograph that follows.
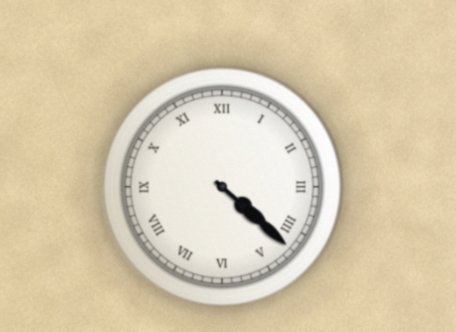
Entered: 4.22
